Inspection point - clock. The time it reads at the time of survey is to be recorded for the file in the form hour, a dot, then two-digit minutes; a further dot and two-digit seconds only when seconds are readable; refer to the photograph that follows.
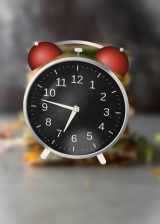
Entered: 6.47
